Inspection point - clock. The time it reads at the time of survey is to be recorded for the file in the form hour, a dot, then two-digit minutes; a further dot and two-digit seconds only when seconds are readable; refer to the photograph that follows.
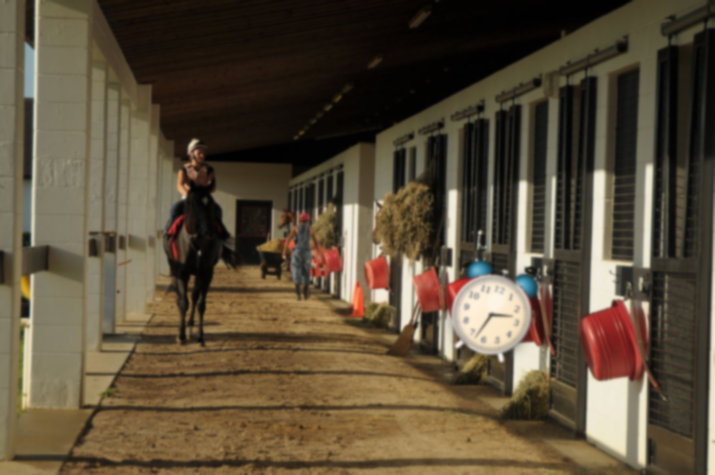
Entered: 2.33
